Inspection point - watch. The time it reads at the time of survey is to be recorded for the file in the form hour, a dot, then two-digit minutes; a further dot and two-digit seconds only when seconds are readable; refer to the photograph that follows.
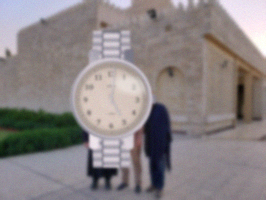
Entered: 5.01
